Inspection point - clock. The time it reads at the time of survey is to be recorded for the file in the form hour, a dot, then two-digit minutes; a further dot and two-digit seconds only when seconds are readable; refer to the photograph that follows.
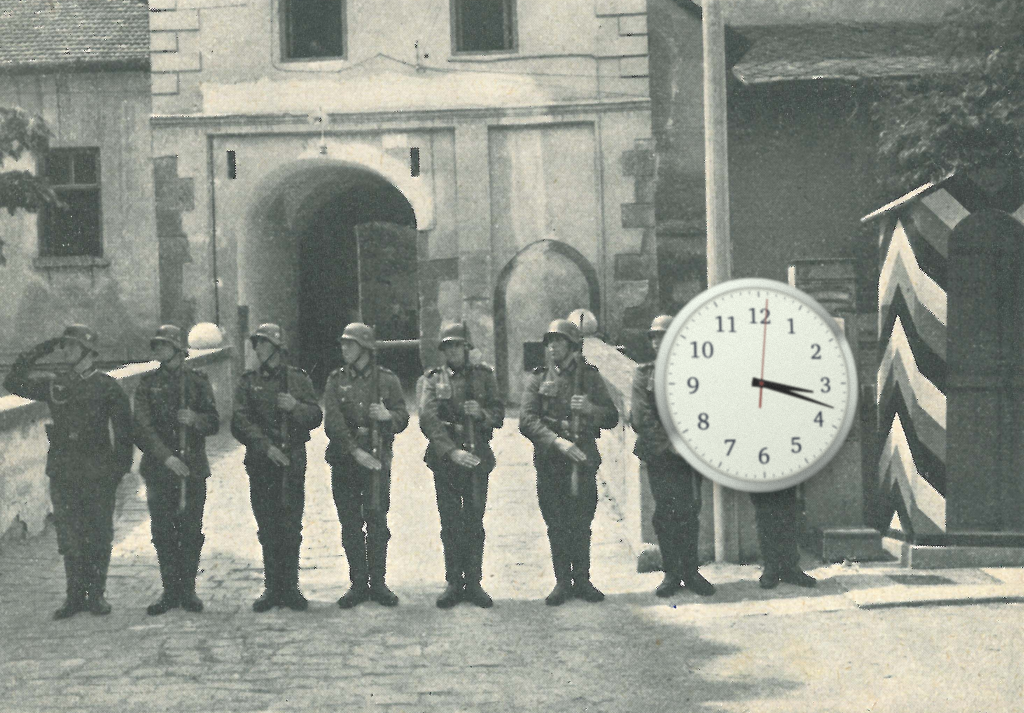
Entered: 3.18.01
